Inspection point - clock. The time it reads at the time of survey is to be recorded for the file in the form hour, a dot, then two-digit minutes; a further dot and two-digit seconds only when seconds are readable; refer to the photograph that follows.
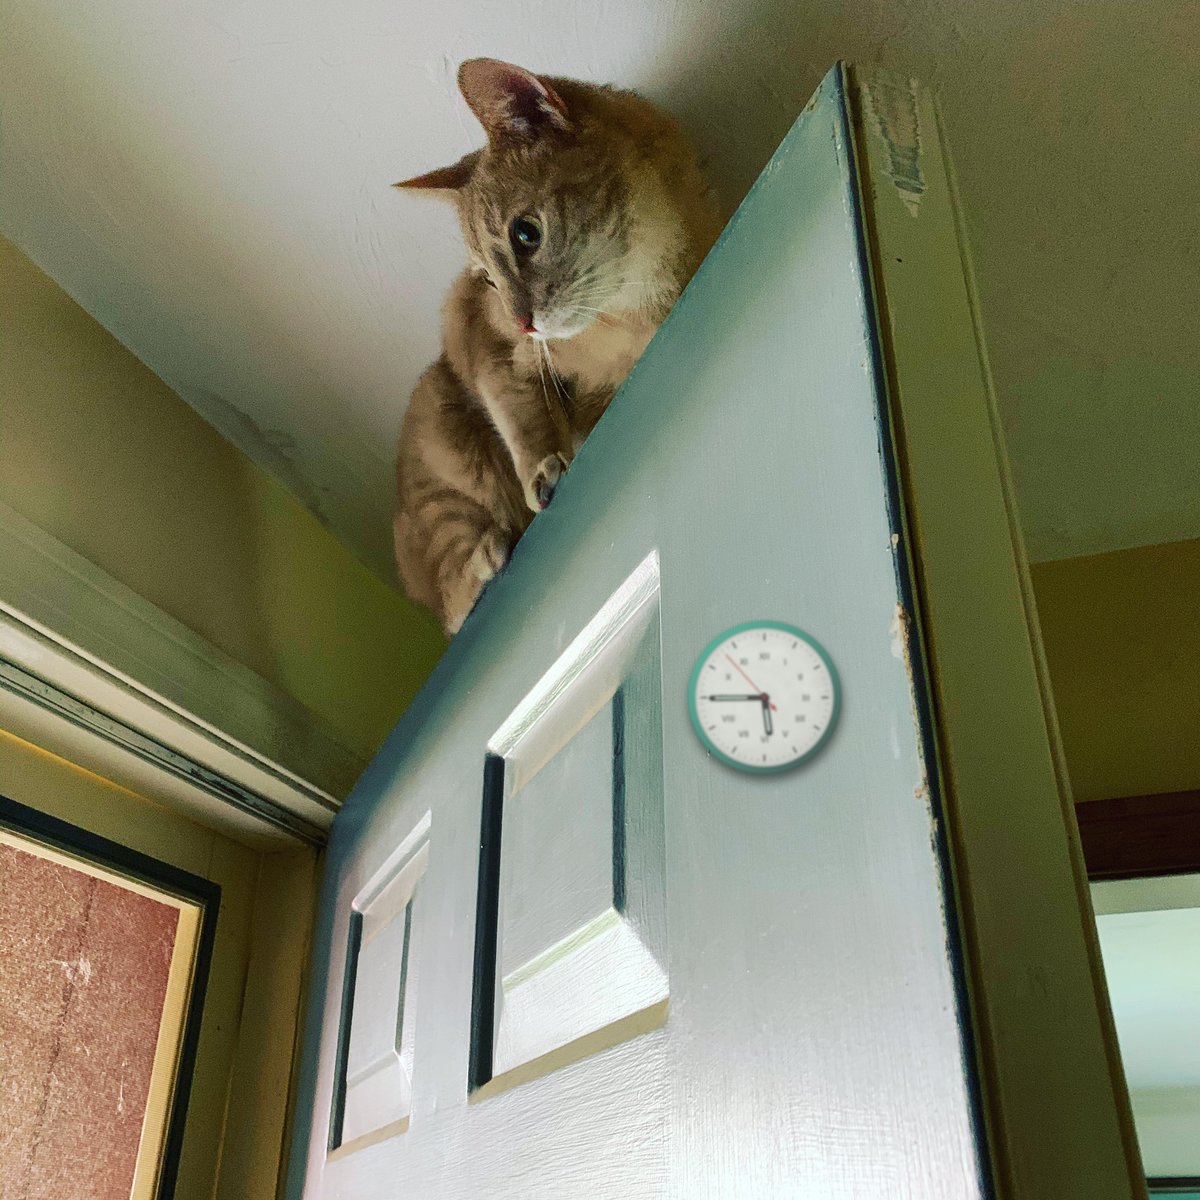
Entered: 5.44.53
